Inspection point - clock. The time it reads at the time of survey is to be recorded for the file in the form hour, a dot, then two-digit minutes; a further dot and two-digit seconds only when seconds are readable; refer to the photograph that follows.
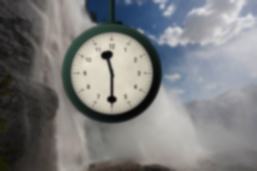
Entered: 11.30
